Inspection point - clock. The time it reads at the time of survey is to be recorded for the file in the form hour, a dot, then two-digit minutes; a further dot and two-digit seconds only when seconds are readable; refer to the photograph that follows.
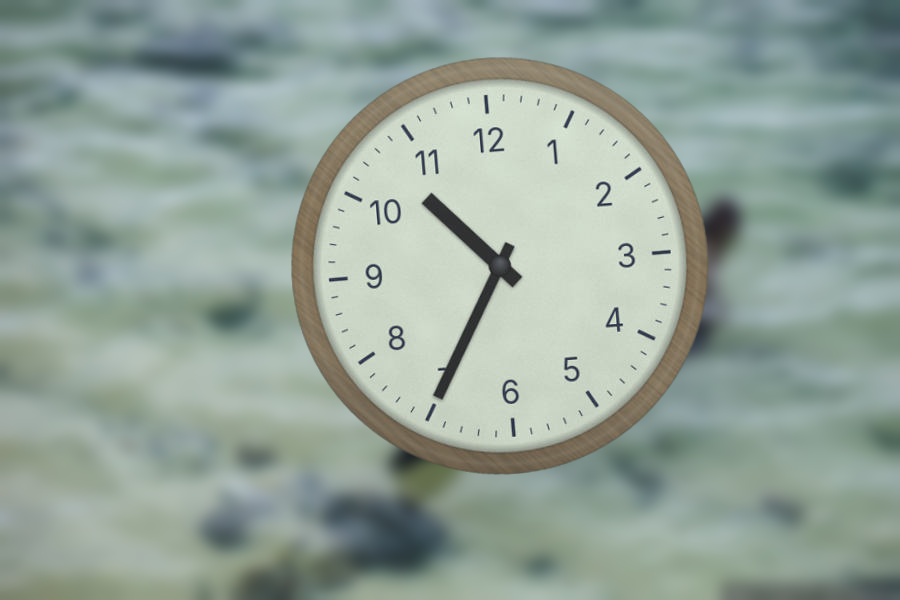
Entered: 10.35
